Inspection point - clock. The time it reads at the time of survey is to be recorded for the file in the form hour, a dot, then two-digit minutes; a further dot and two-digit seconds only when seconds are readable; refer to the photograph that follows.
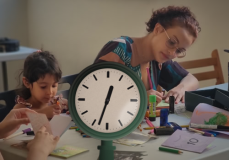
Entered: 12.33
